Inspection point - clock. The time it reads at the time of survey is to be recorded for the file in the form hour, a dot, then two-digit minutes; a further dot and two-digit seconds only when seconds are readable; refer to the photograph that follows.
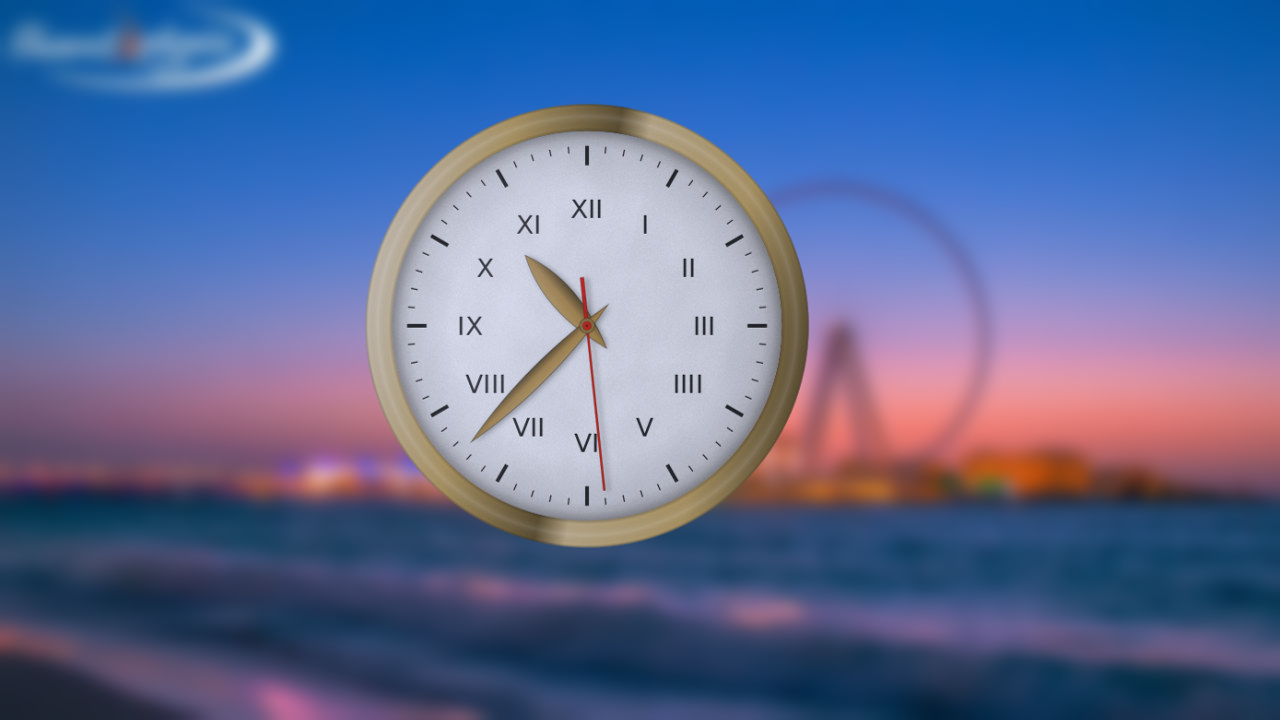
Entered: 10.37.29
